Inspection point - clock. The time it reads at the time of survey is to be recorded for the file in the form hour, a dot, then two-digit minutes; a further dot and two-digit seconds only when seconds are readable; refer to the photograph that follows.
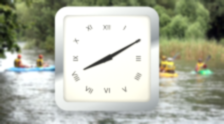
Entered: 8.10
